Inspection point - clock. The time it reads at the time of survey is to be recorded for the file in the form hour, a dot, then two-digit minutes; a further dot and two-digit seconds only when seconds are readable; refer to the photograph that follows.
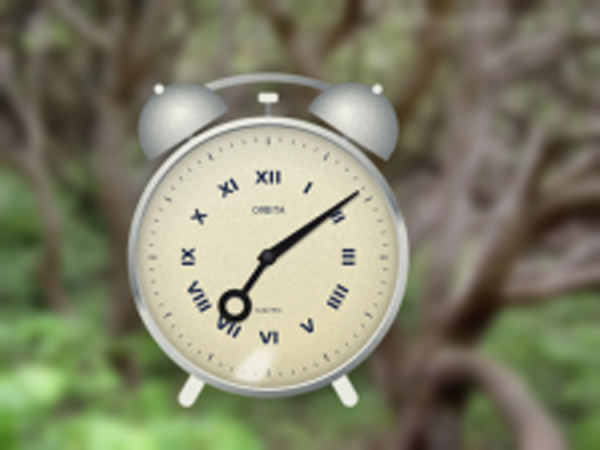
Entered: 7.09
